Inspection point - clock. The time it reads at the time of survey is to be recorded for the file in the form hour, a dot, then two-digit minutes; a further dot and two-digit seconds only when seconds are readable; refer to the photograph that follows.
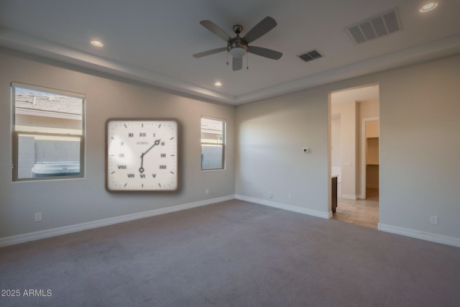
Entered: 6.08
